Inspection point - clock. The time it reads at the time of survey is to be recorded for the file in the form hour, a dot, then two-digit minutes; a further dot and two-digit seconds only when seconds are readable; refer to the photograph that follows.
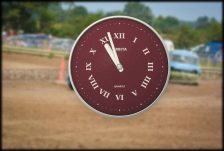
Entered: 10.57
